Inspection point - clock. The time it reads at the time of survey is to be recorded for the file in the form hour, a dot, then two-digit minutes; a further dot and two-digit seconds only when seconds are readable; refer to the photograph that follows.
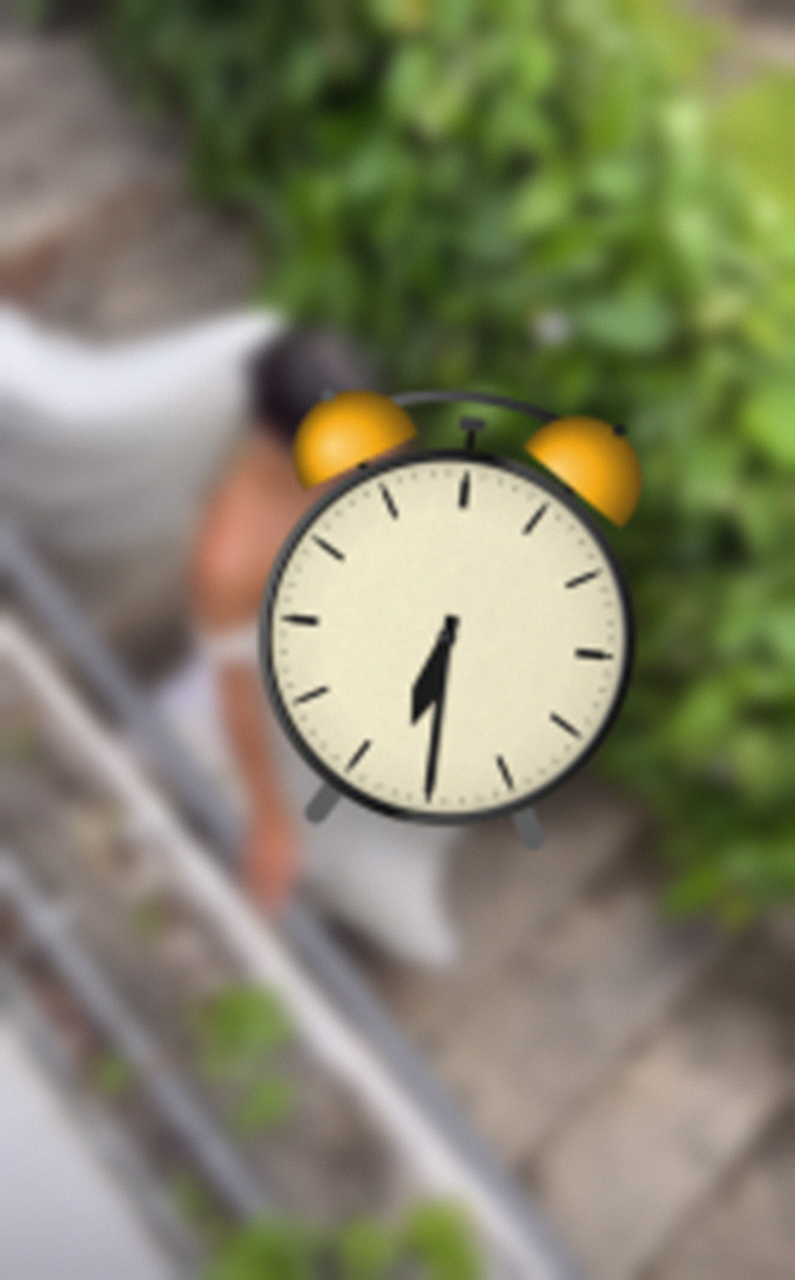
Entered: 6.30
